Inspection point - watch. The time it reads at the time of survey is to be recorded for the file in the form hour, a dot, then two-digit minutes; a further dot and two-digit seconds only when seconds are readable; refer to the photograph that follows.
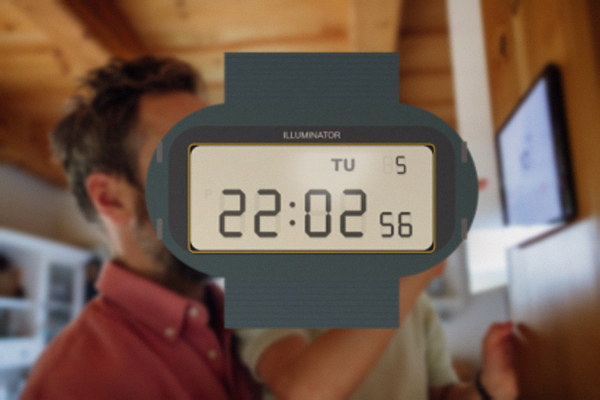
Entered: 22.02.56
